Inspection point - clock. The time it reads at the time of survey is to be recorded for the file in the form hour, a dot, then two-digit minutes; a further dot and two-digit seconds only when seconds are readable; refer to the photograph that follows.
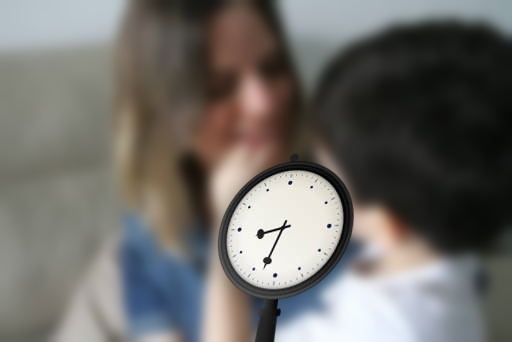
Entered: 8.33
